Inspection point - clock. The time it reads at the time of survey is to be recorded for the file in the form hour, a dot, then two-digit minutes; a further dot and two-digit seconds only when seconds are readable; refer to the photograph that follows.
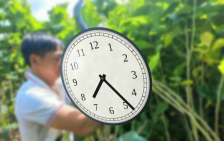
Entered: 7.24
